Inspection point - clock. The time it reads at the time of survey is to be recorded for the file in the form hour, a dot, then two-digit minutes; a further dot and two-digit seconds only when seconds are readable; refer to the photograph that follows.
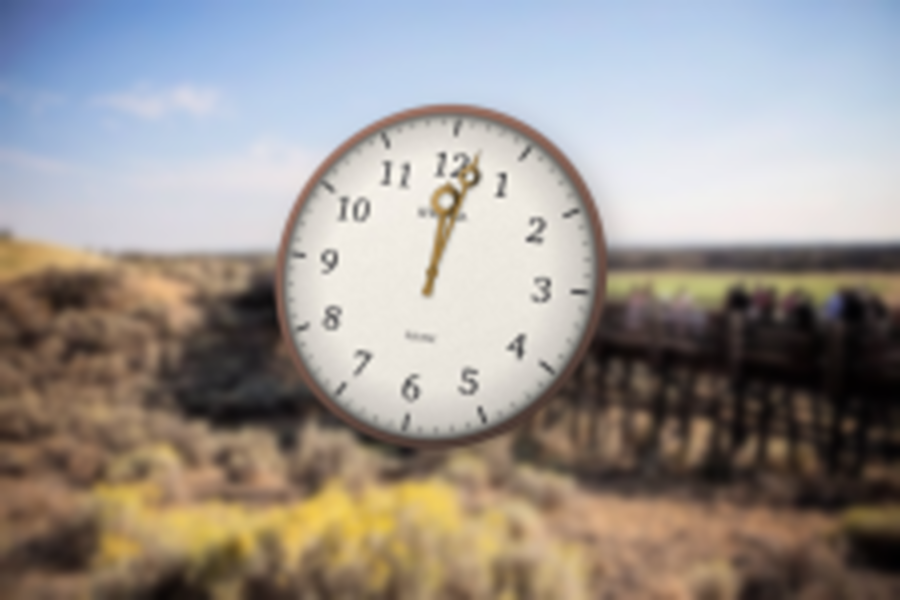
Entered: 12.02
